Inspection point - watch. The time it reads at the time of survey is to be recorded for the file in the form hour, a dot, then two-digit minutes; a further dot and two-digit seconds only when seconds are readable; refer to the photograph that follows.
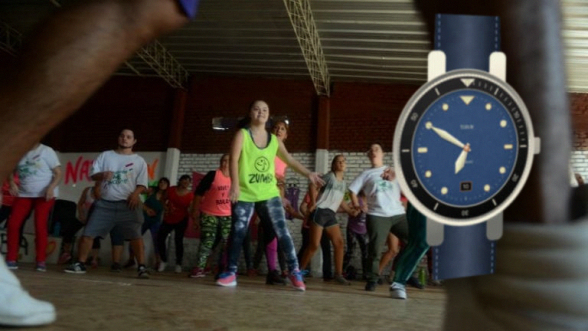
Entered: 6.50
